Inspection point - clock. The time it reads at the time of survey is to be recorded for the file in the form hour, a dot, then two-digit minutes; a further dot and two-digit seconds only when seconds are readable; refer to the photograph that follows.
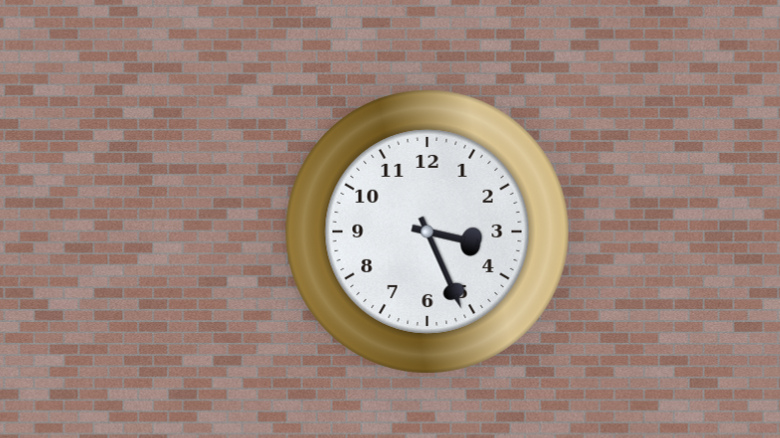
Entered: 3.26
